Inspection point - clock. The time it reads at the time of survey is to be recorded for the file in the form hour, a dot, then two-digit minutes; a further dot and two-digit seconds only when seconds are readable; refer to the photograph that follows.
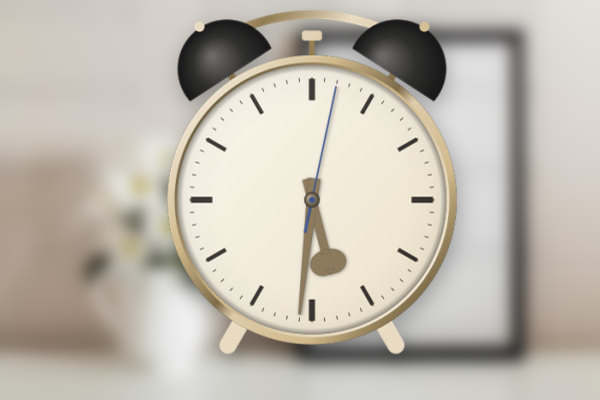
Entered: 5.31.02
